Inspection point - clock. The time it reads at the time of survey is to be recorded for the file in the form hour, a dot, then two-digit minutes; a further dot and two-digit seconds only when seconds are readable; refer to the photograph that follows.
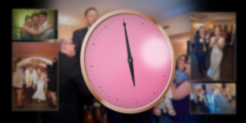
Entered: 6.00
